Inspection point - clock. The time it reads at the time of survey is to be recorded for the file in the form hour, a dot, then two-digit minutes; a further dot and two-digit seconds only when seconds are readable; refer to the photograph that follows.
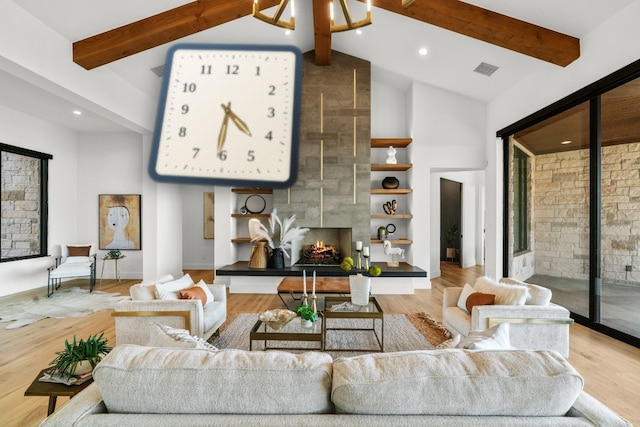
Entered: 4.31
